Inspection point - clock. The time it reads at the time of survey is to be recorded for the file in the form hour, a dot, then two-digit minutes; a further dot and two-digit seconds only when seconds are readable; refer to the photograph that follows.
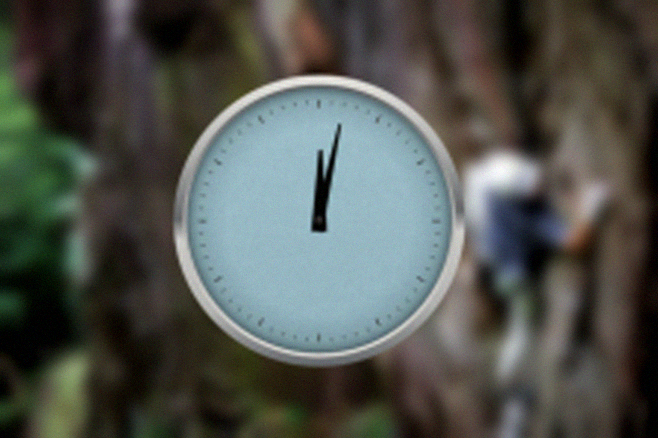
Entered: 12.02
